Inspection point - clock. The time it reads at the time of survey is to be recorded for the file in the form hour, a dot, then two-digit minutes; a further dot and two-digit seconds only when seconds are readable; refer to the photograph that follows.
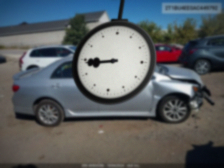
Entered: 8.44
